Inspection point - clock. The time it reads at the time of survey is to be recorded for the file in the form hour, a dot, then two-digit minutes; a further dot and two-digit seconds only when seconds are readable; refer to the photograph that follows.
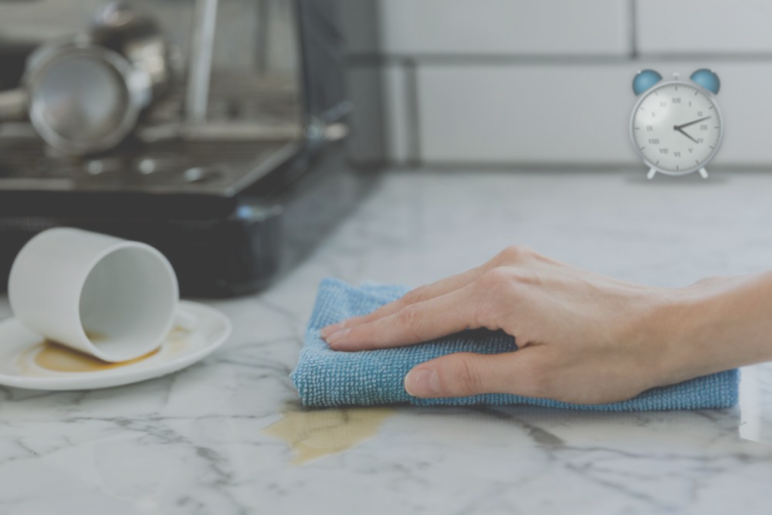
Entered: 4.12
